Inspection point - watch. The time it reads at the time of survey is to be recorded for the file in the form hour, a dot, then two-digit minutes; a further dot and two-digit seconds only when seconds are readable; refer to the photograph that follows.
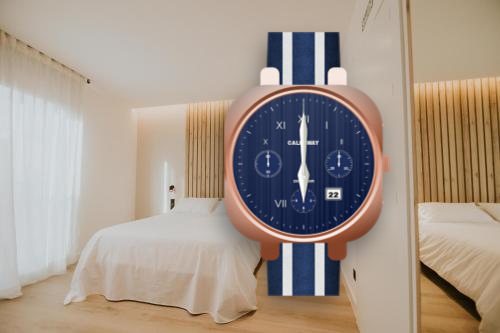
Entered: 6.00
